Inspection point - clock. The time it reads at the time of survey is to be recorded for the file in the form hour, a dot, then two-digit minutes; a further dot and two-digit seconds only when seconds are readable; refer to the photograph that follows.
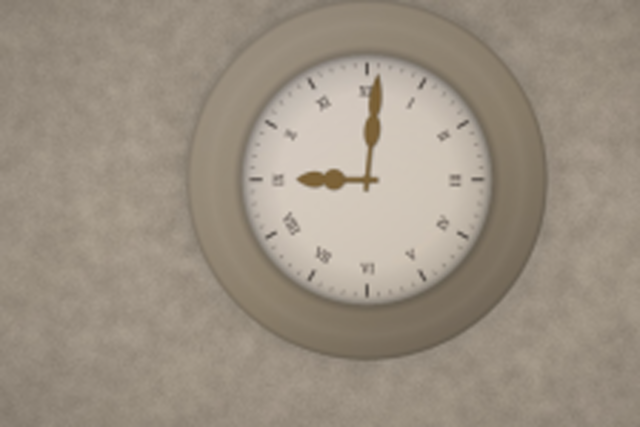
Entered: 9.01
